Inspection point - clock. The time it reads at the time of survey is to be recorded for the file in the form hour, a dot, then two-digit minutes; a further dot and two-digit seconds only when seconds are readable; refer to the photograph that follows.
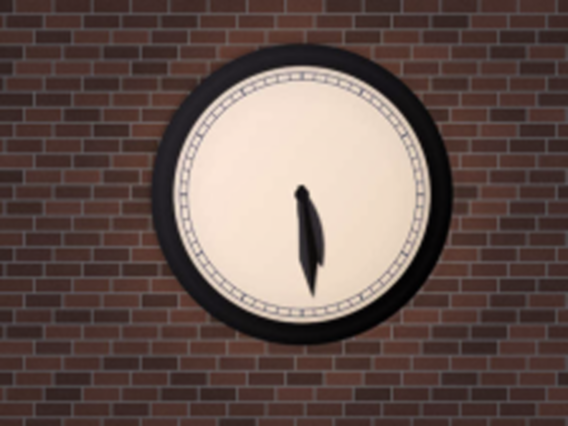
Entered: 5.29
